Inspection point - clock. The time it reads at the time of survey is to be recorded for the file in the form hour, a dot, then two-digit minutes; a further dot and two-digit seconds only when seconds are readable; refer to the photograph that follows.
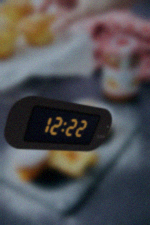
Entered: 12.22
